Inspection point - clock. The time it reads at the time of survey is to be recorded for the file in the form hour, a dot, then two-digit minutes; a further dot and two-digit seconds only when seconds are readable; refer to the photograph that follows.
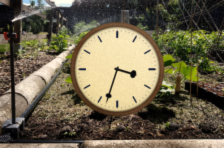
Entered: 3.33
